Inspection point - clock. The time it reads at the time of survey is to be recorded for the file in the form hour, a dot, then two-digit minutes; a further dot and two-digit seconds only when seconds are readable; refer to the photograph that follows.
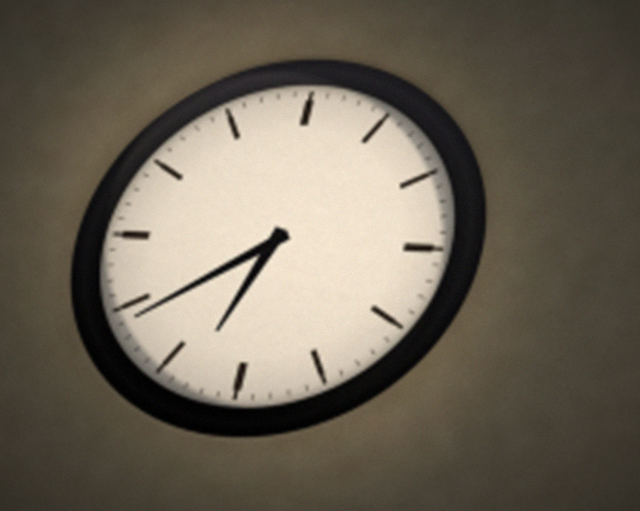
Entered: 6.39
